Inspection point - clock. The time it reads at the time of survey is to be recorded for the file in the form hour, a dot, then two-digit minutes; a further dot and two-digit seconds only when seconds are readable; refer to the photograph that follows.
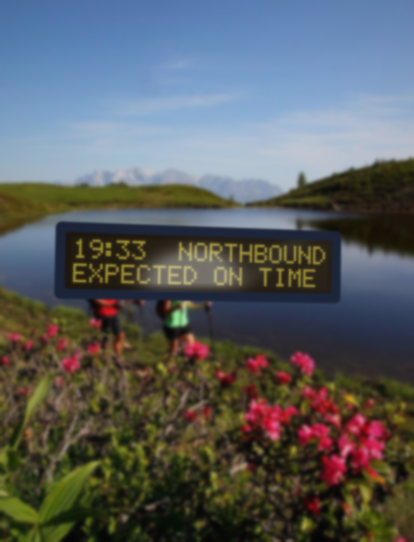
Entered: 19.33
